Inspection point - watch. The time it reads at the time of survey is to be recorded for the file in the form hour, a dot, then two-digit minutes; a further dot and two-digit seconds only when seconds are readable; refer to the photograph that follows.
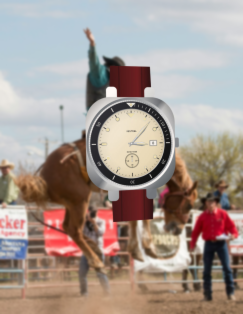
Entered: 3.07
